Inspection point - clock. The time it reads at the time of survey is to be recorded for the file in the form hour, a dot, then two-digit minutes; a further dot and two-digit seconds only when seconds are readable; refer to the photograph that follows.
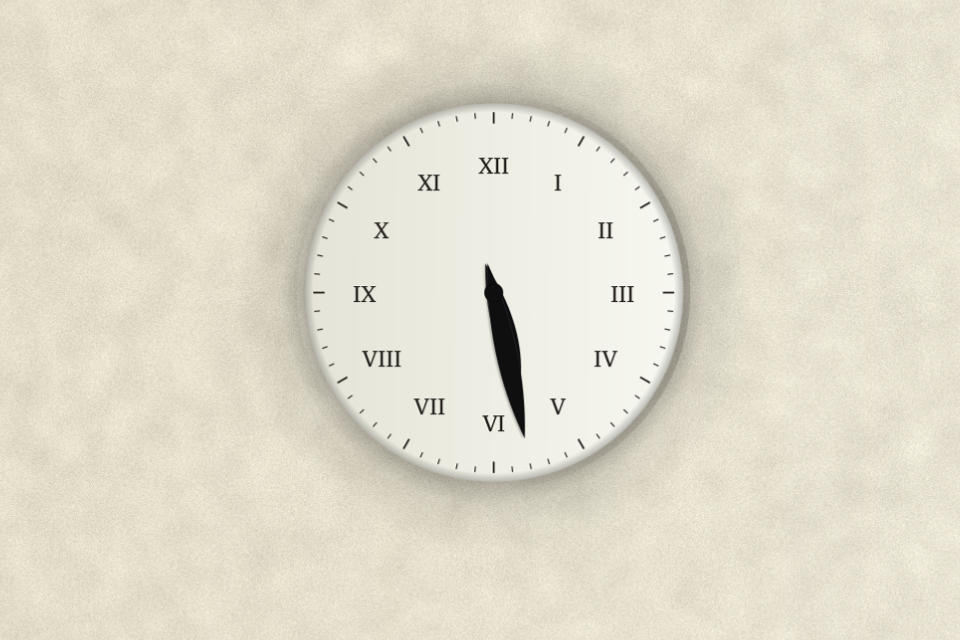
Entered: 5.28
